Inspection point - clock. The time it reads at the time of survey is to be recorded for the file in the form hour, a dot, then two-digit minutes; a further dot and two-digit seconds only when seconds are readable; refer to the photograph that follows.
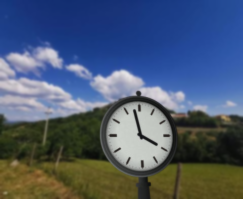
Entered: 3.58
